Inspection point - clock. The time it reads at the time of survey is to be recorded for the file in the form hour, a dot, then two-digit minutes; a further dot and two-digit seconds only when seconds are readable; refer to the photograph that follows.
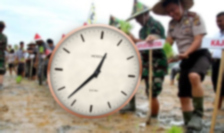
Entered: 12.37
